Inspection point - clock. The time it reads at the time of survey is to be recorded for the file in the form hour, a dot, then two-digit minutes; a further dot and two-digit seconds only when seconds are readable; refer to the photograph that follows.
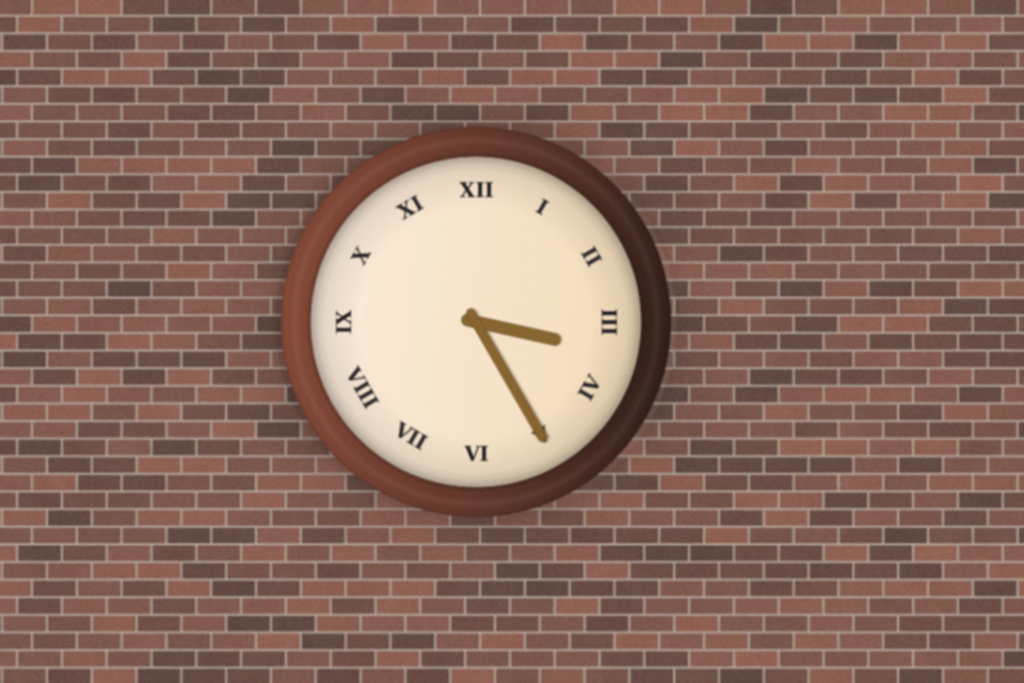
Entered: 3.25
